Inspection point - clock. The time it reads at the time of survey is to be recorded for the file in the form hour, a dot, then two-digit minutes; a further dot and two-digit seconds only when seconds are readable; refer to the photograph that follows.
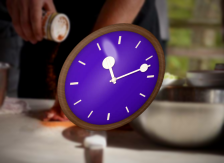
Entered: 11.12
